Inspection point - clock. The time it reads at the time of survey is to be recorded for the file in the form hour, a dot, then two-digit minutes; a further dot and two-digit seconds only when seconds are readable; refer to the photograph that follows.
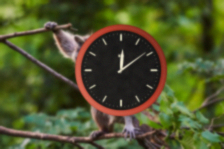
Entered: 12.09
